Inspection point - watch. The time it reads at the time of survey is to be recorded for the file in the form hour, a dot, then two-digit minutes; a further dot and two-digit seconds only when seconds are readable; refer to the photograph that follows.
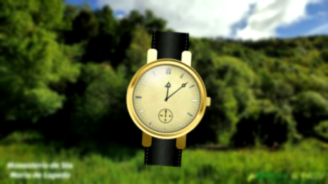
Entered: 12.08
